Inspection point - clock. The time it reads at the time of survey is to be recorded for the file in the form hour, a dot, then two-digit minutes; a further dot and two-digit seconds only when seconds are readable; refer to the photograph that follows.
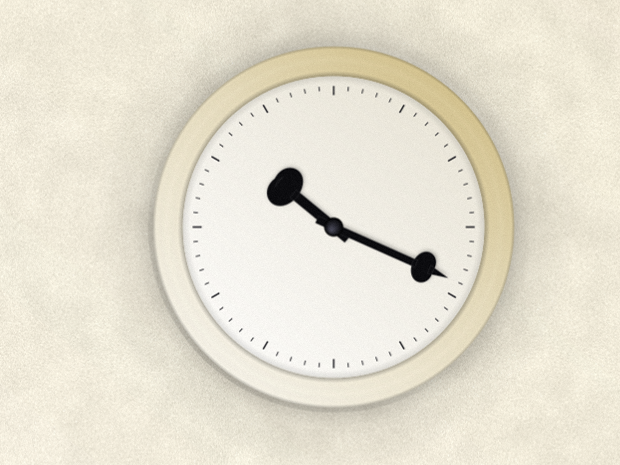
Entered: 10.19
